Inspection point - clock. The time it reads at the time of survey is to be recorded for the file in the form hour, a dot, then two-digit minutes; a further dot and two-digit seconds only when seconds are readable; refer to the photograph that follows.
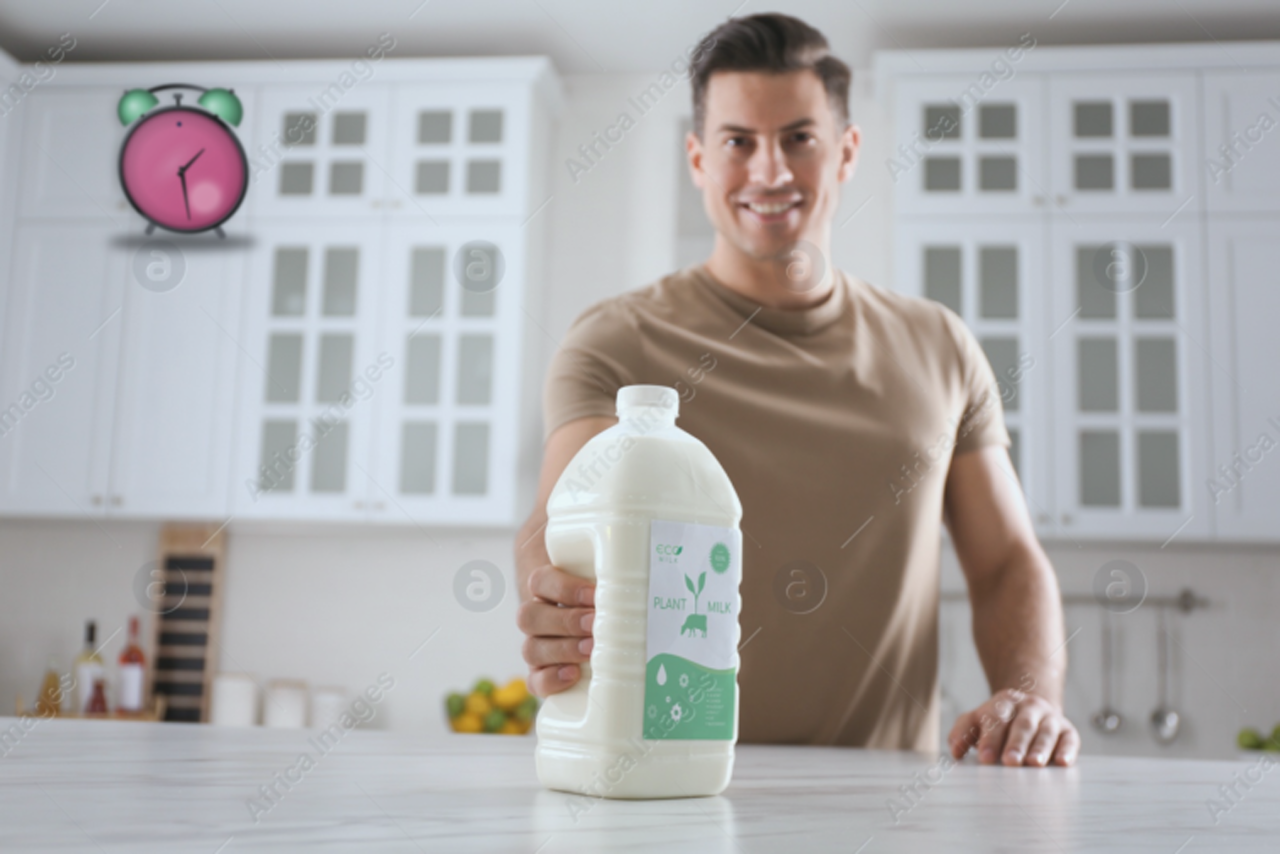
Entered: 1.29
